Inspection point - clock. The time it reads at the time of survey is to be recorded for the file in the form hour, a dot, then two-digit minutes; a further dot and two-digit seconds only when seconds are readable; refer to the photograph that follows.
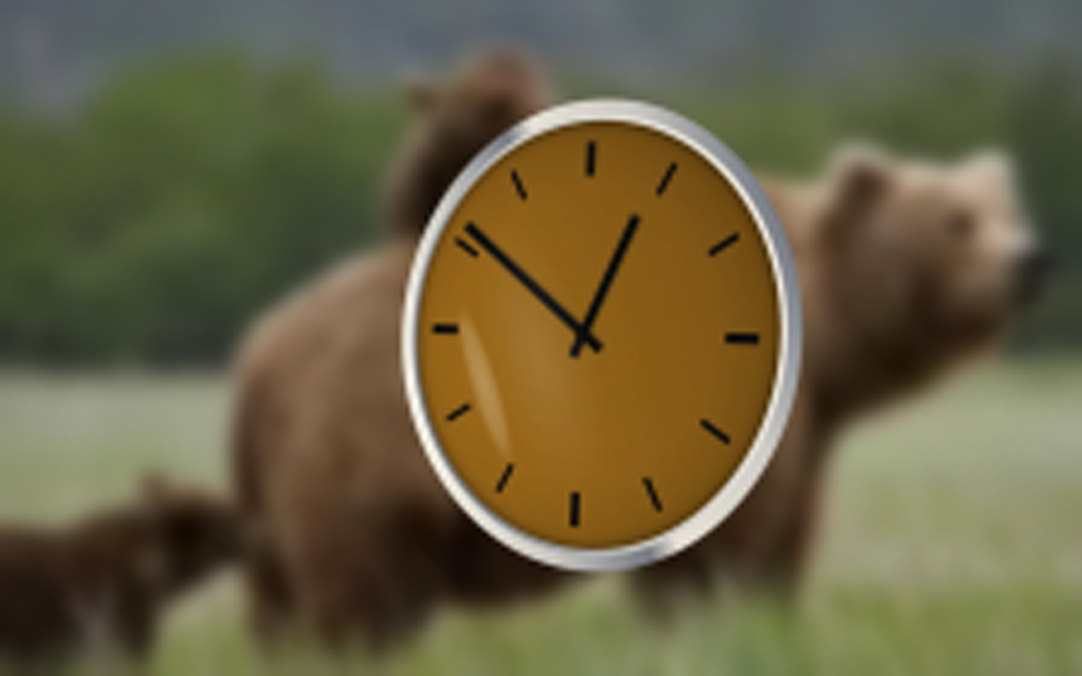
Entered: 12.51
